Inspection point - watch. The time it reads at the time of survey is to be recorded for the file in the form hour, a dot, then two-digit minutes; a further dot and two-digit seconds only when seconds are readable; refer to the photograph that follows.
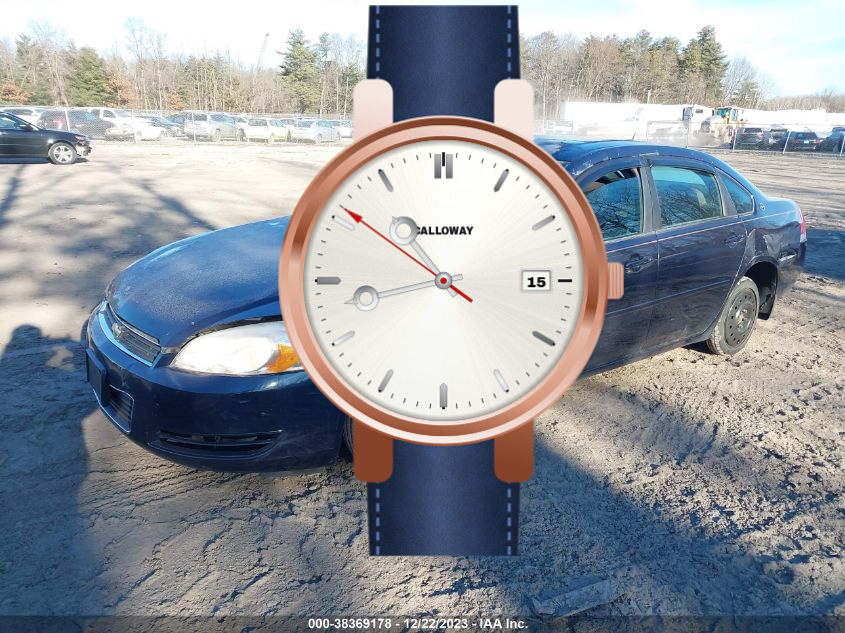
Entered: 10.42.51
